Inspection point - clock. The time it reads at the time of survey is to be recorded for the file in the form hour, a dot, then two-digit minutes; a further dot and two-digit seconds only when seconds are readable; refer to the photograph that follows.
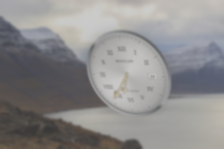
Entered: 6.36
